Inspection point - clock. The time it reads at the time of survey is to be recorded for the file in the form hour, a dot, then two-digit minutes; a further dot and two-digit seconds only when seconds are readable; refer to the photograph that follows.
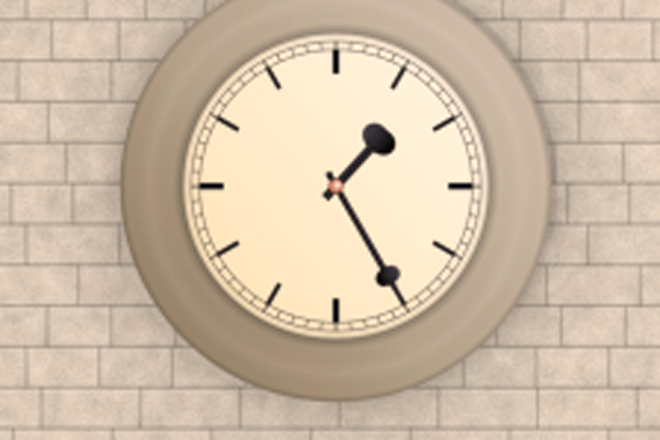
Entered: 1.25
